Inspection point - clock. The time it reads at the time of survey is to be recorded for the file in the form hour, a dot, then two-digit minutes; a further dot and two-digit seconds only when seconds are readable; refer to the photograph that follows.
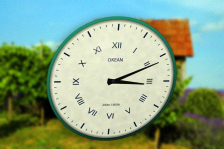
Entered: 3.11
